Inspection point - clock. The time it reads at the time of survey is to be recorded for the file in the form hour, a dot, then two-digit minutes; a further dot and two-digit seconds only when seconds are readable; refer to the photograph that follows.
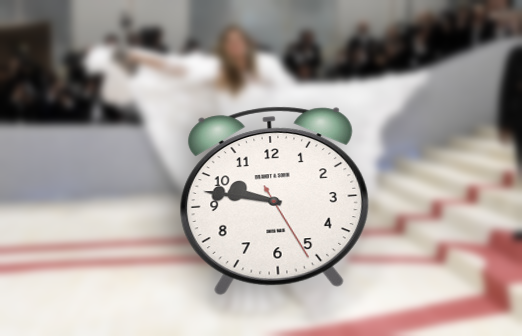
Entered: 9.47.26
